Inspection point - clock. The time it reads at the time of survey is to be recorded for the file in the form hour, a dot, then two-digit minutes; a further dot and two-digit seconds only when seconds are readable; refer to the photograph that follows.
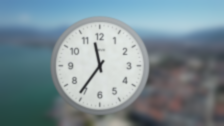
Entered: 11.36
